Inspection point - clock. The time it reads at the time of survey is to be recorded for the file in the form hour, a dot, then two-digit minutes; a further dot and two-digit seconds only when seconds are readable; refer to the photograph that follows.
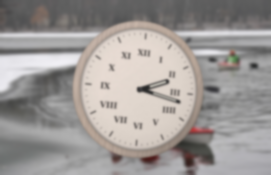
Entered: 2.17
